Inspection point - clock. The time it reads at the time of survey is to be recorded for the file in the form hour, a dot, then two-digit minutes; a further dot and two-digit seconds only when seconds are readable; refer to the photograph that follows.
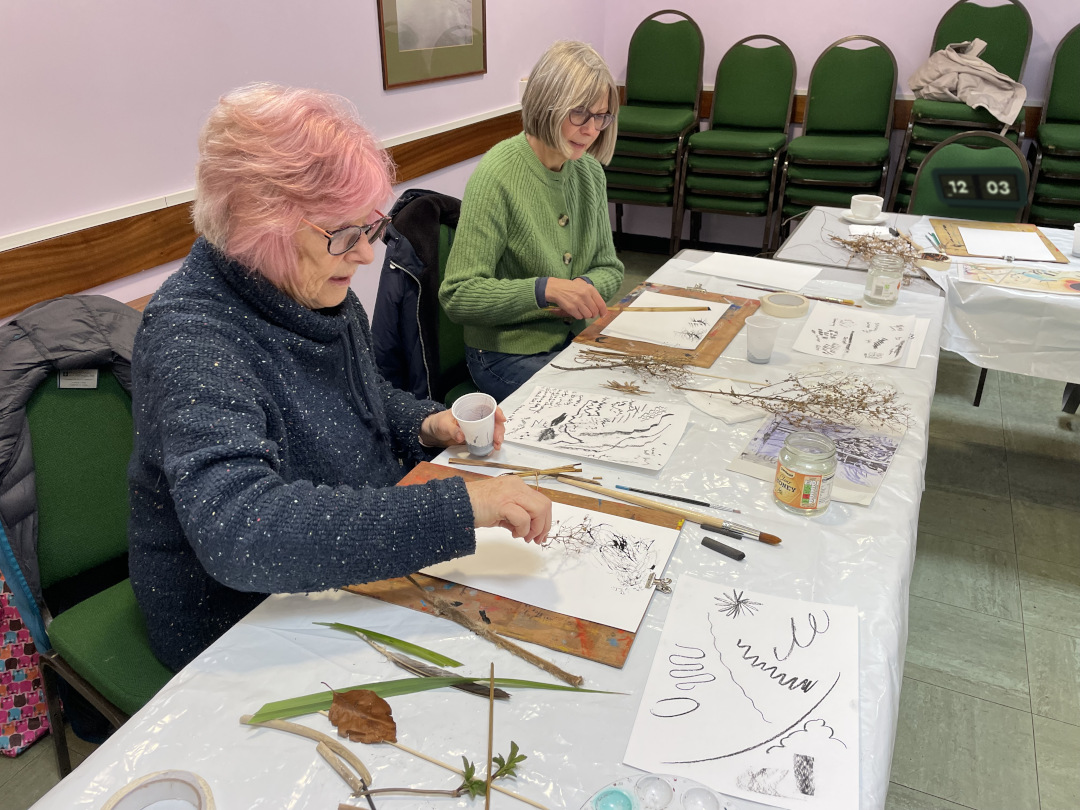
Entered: 12.03
